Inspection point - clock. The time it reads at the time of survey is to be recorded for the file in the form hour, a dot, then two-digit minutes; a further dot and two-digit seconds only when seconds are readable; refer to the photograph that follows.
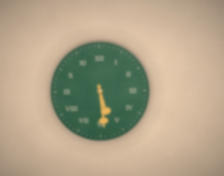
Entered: 5.29
